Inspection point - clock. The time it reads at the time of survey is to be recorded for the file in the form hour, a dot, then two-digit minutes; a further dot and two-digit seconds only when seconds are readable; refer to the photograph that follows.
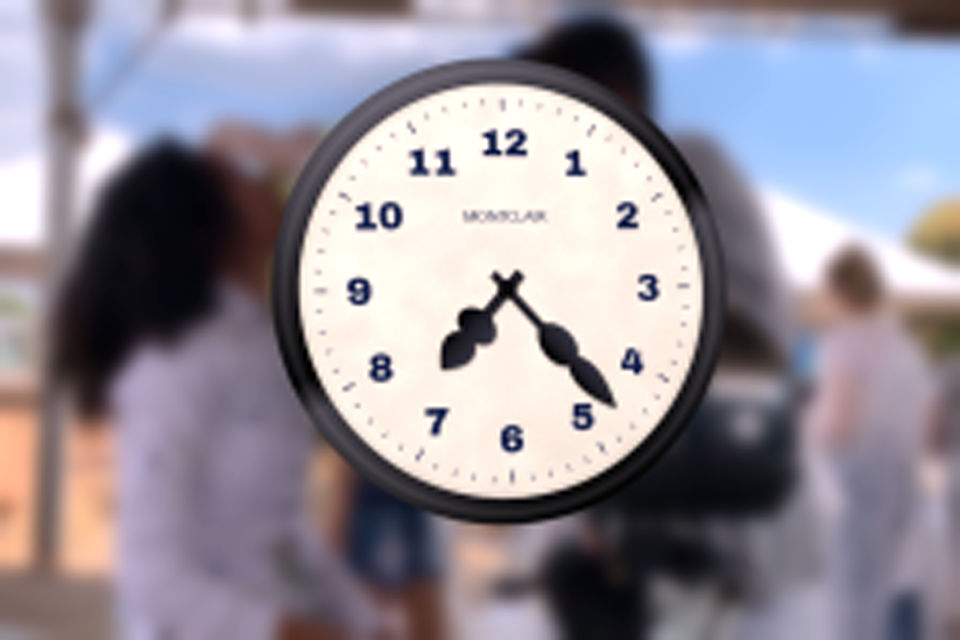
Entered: 7.23
